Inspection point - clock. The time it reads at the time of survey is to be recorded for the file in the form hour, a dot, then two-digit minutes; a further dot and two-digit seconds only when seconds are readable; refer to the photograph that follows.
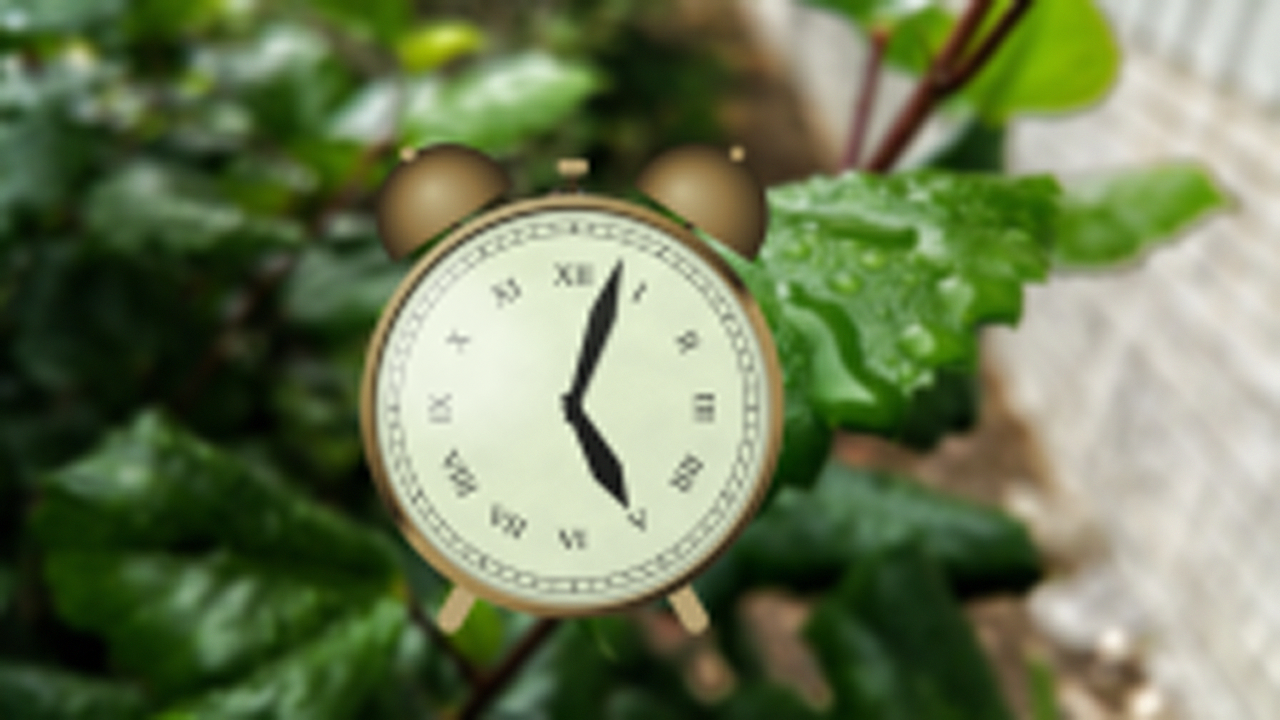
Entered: 5.03
